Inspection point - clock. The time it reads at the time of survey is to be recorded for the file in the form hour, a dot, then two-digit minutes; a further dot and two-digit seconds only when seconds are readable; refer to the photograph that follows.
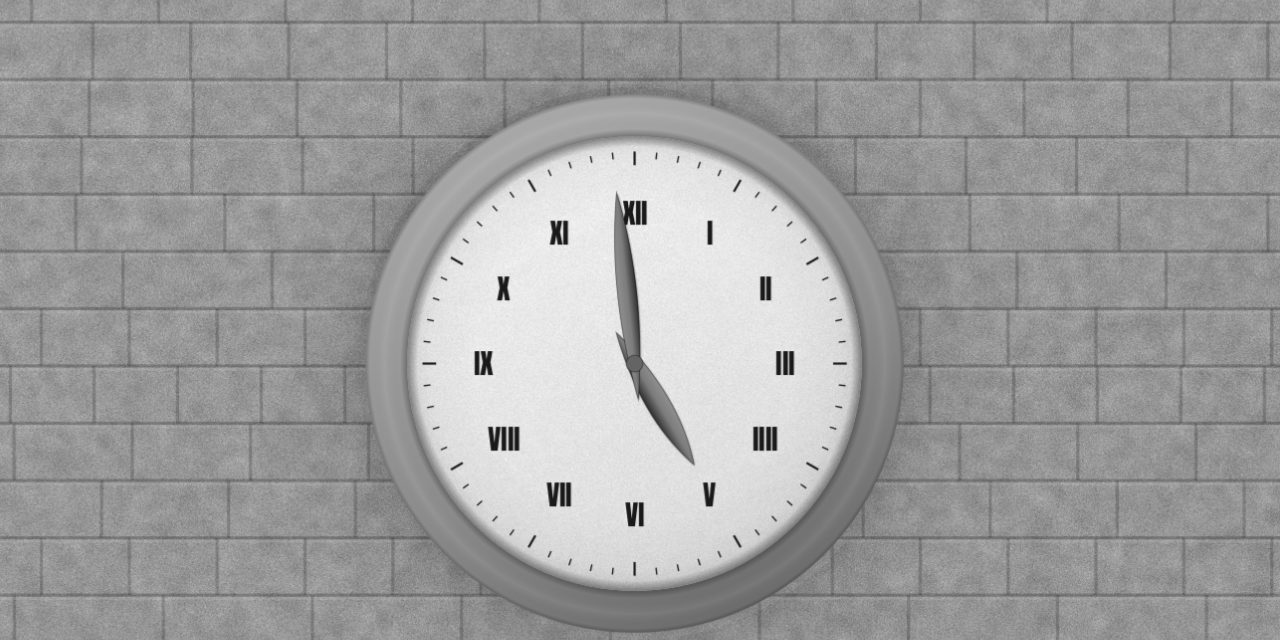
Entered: 4.59
